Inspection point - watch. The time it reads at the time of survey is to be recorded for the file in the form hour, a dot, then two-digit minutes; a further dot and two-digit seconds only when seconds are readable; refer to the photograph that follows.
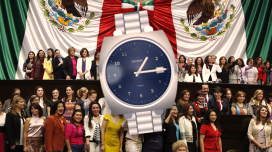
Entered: 1.15
